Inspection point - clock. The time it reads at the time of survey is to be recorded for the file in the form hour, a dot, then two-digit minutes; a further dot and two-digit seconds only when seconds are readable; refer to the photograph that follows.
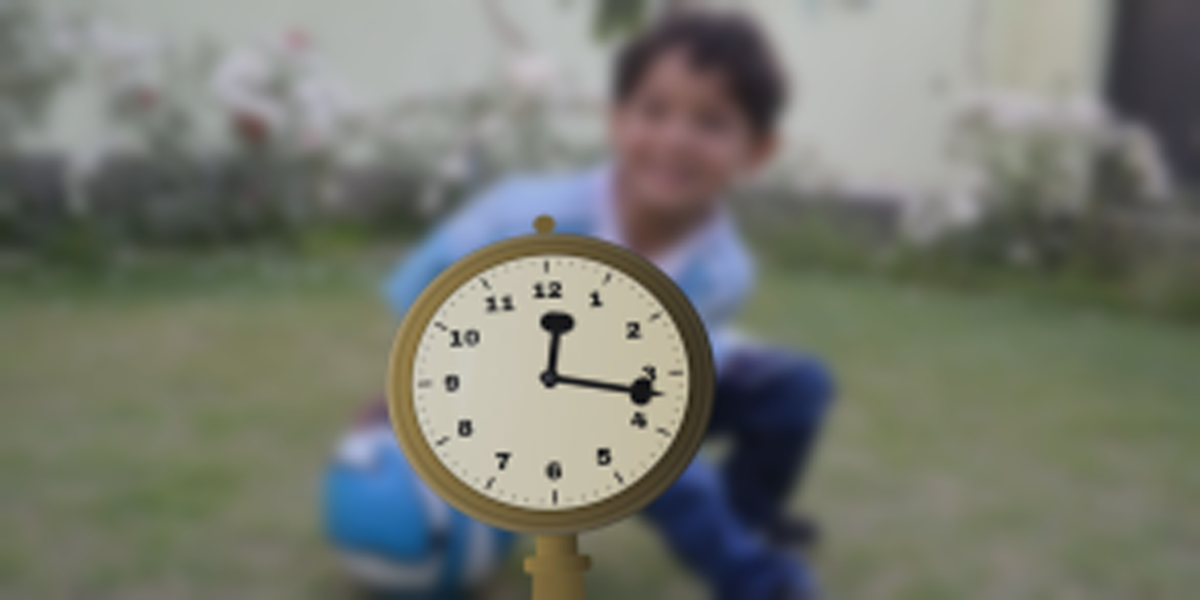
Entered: 12.17
